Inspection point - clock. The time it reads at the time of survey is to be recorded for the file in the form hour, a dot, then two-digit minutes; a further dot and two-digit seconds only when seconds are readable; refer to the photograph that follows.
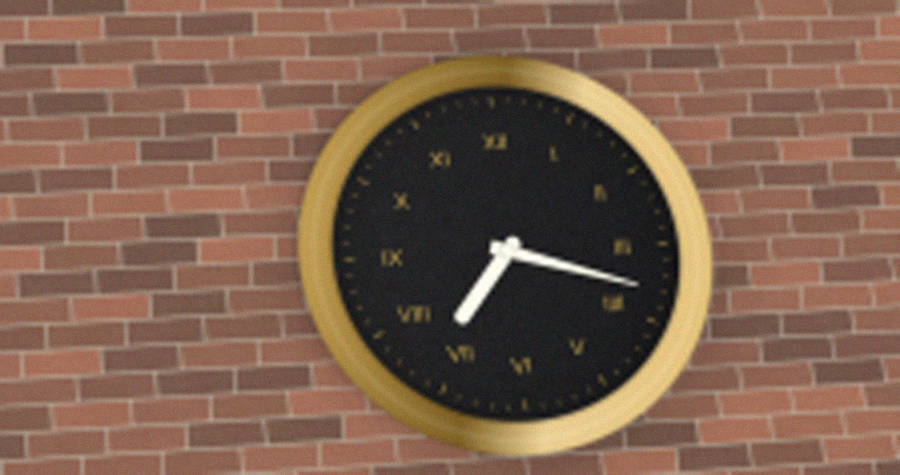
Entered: 7.18
